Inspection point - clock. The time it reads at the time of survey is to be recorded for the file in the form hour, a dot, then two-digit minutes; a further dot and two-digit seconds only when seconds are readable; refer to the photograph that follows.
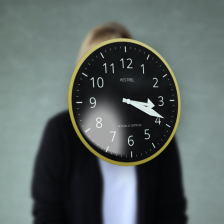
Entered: 3.19
